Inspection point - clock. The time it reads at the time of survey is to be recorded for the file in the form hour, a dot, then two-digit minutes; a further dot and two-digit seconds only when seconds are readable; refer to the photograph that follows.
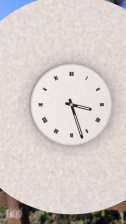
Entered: 3.27
